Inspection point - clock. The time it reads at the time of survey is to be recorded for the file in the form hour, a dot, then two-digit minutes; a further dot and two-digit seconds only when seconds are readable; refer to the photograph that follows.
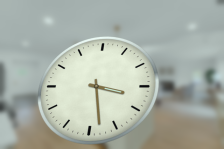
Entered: 3.28
